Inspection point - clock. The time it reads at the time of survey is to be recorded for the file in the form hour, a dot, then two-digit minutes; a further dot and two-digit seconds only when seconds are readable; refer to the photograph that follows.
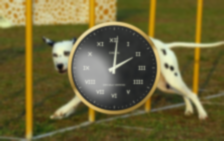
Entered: 2.01
